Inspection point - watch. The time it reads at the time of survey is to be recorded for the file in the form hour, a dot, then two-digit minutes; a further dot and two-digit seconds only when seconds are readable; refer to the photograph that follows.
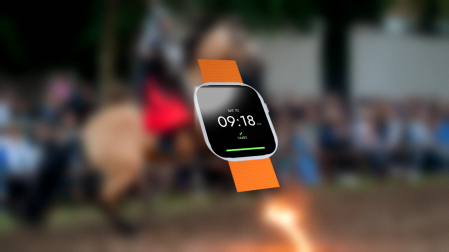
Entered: 9.18
